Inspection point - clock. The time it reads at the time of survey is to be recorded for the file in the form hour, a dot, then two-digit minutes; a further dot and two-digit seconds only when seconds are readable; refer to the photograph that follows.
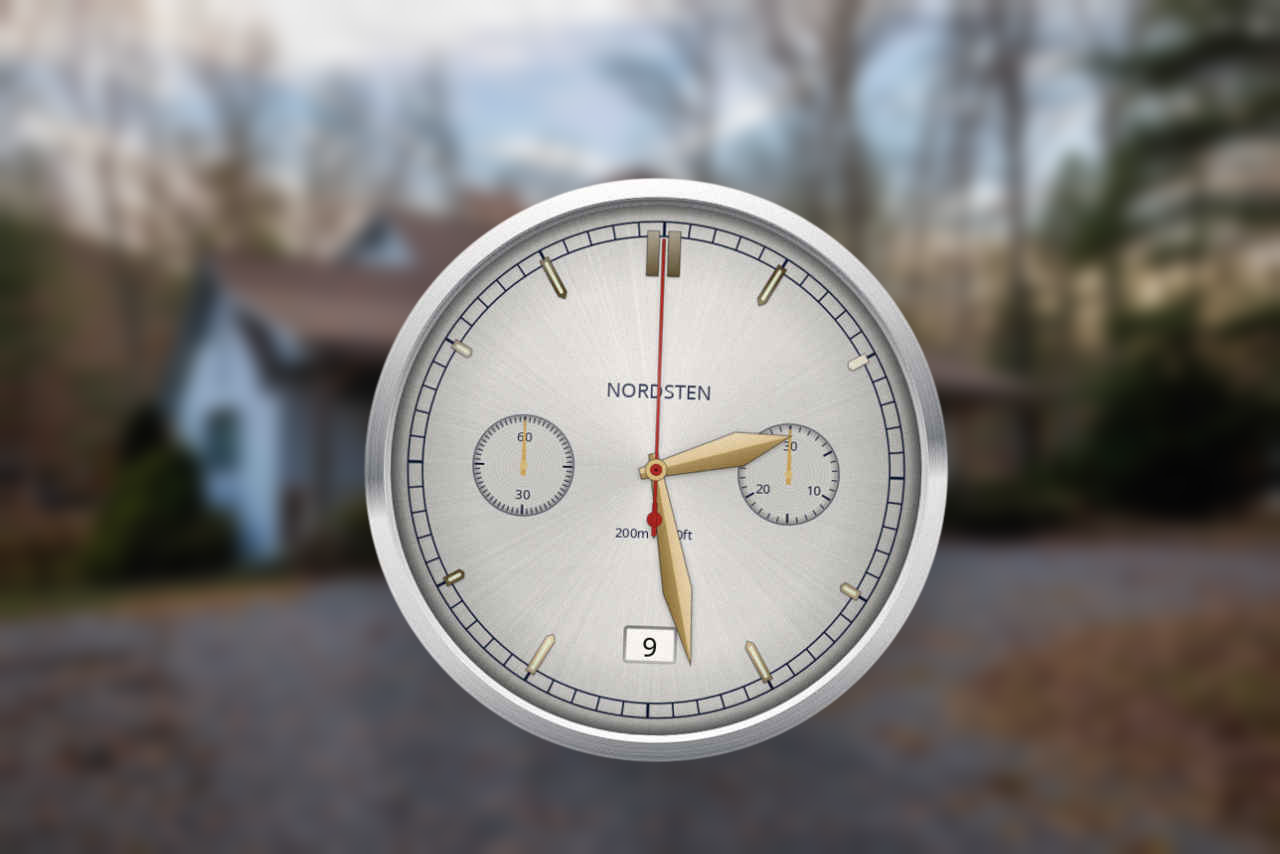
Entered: 2.28.00
